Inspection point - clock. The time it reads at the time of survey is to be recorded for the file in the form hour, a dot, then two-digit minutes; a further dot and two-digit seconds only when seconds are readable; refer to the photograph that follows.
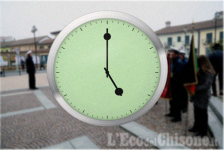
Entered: 5.00
